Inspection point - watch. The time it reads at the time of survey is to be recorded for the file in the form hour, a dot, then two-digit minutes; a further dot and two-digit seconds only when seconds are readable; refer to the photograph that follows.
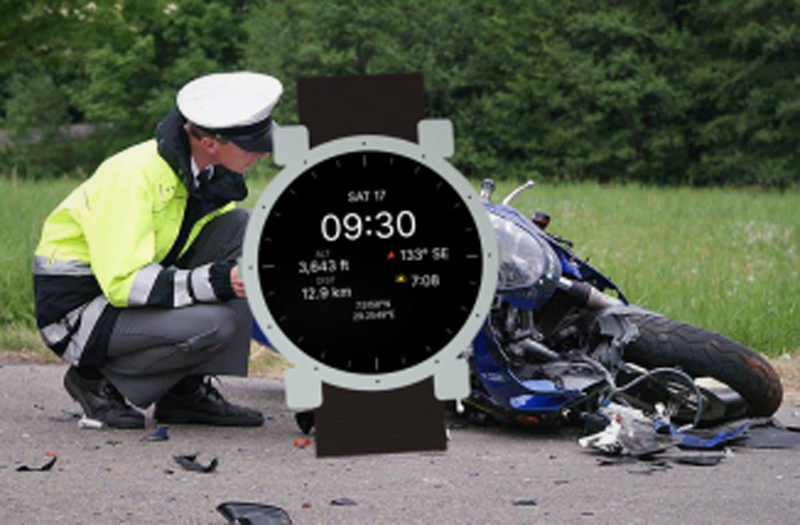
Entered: 9.30
